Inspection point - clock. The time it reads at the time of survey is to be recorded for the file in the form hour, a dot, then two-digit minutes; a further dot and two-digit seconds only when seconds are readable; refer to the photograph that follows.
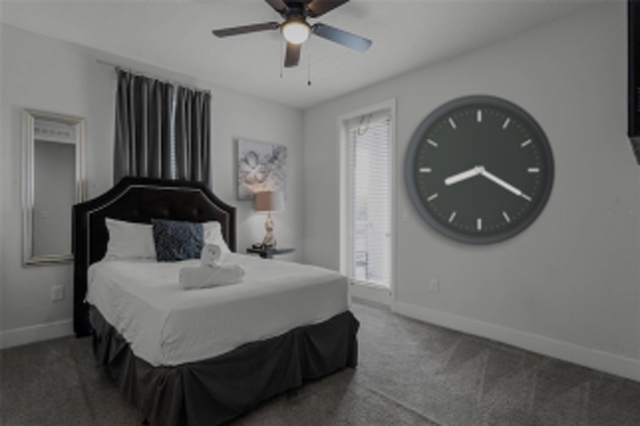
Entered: 8.20
